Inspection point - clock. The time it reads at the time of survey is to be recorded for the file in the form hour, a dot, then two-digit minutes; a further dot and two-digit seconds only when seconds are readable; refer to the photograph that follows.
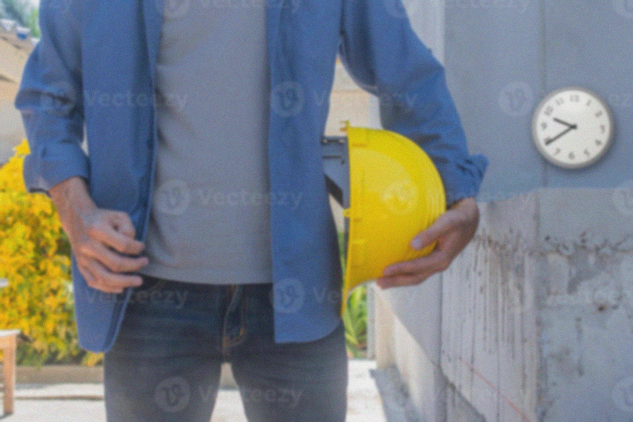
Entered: 9.39
